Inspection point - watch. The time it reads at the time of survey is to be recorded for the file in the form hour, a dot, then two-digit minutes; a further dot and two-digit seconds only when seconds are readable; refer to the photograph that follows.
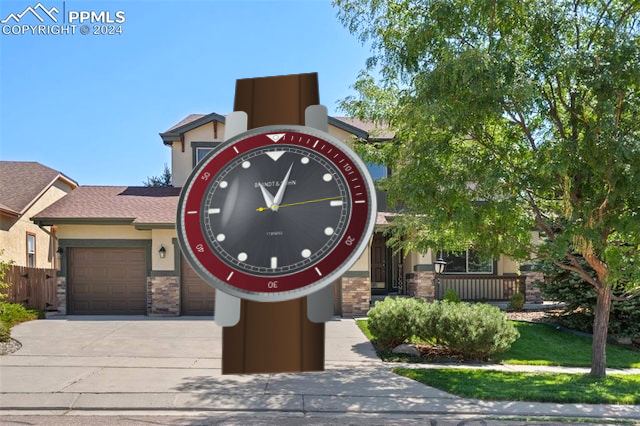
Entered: 11.03.14
